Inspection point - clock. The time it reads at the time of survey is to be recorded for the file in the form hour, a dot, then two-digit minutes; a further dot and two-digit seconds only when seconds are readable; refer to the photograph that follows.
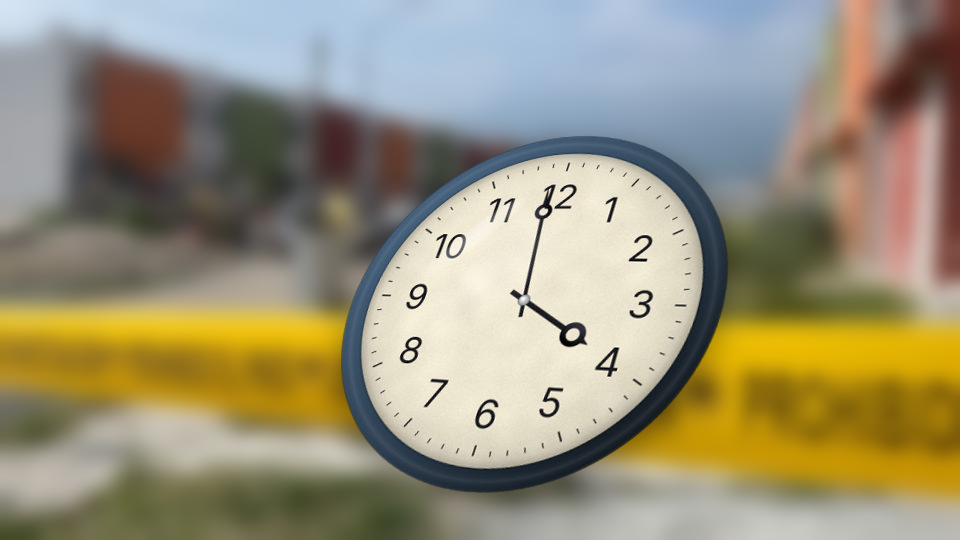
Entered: 3.59
